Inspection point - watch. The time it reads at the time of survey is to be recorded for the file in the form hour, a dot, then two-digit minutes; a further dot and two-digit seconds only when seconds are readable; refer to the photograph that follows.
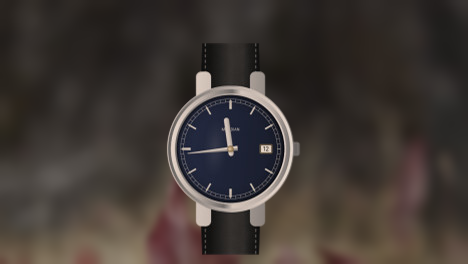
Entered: 11.44
